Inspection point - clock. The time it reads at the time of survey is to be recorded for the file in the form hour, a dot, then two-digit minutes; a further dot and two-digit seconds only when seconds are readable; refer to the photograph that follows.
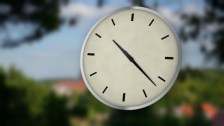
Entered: 10.22
